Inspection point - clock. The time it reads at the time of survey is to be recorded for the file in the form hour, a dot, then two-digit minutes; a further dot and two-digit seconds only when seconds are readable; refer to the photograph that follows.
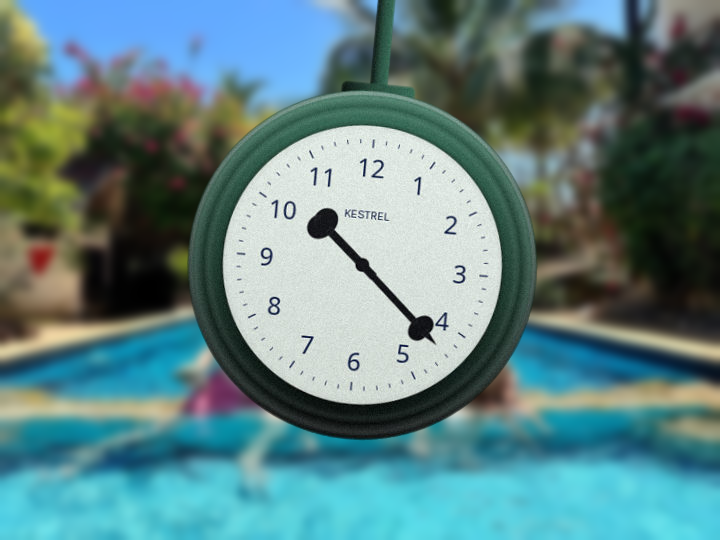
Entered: 10.22
